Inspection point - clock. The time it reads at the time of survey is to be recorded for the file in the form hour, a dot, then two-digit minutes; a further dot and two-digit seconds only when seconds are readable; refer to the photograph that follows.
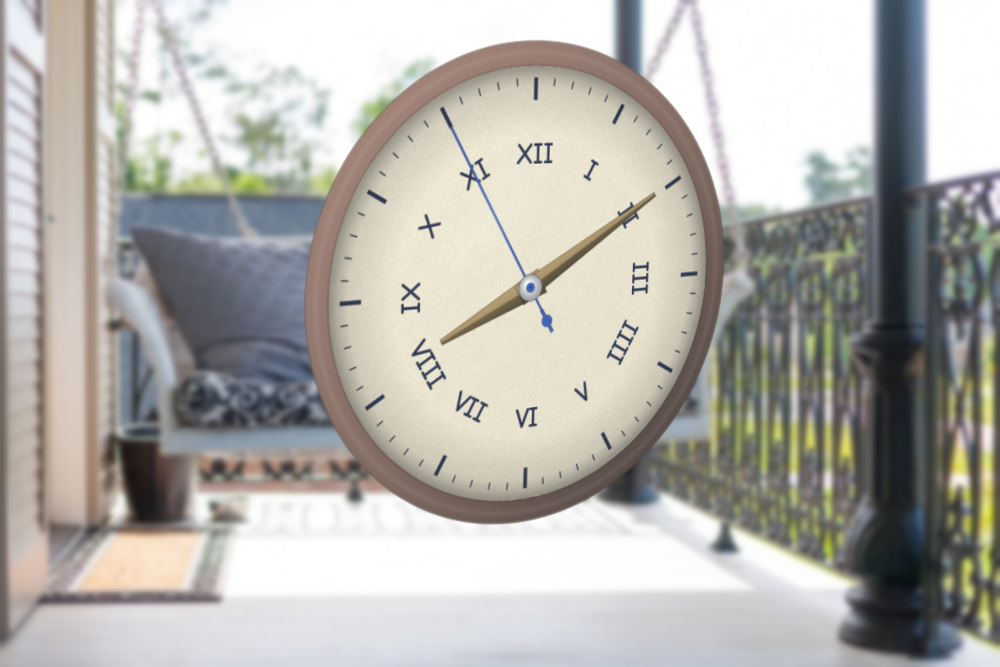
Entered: 8.09.55
